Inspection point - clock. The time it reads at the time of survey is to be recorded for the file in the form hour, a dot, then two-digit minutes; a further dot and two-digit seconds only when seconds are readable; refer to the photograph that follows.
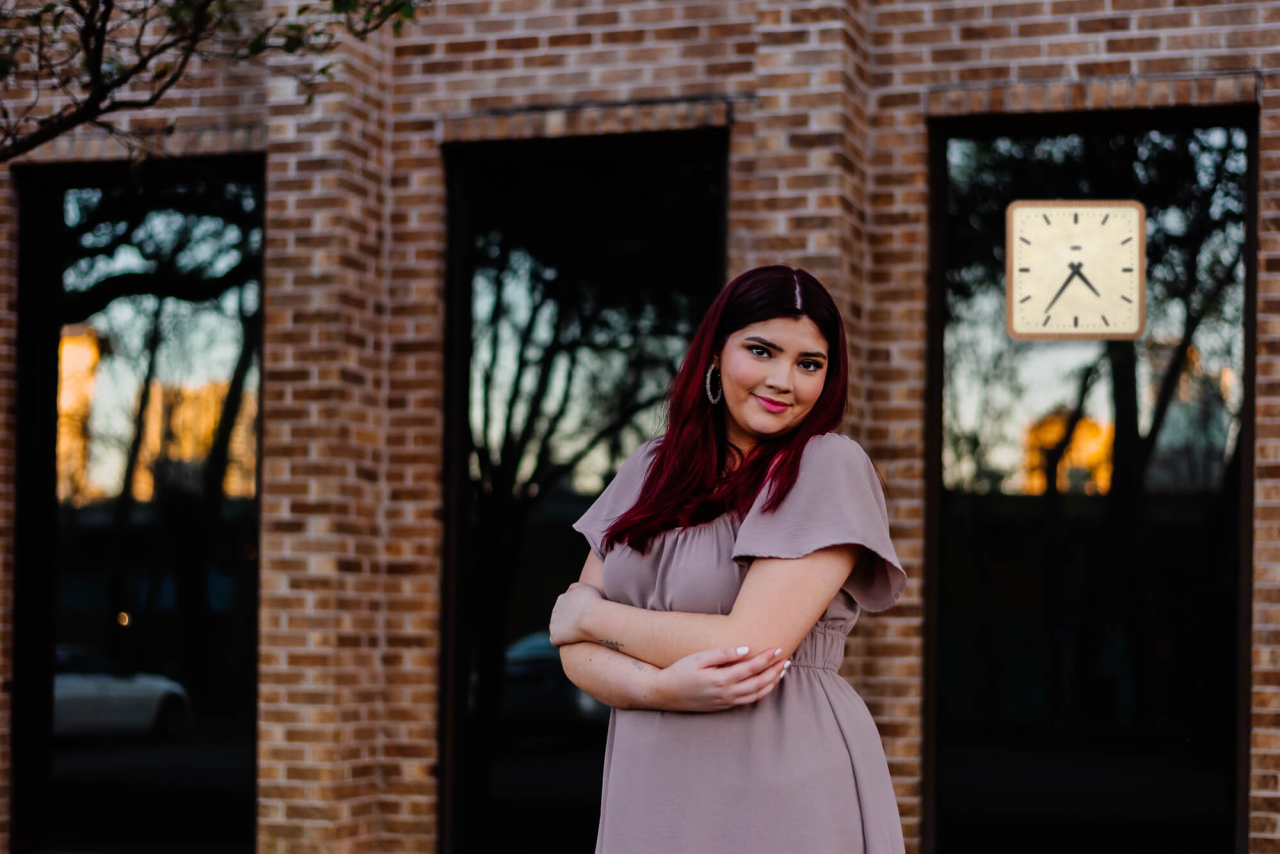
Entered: 4.36
